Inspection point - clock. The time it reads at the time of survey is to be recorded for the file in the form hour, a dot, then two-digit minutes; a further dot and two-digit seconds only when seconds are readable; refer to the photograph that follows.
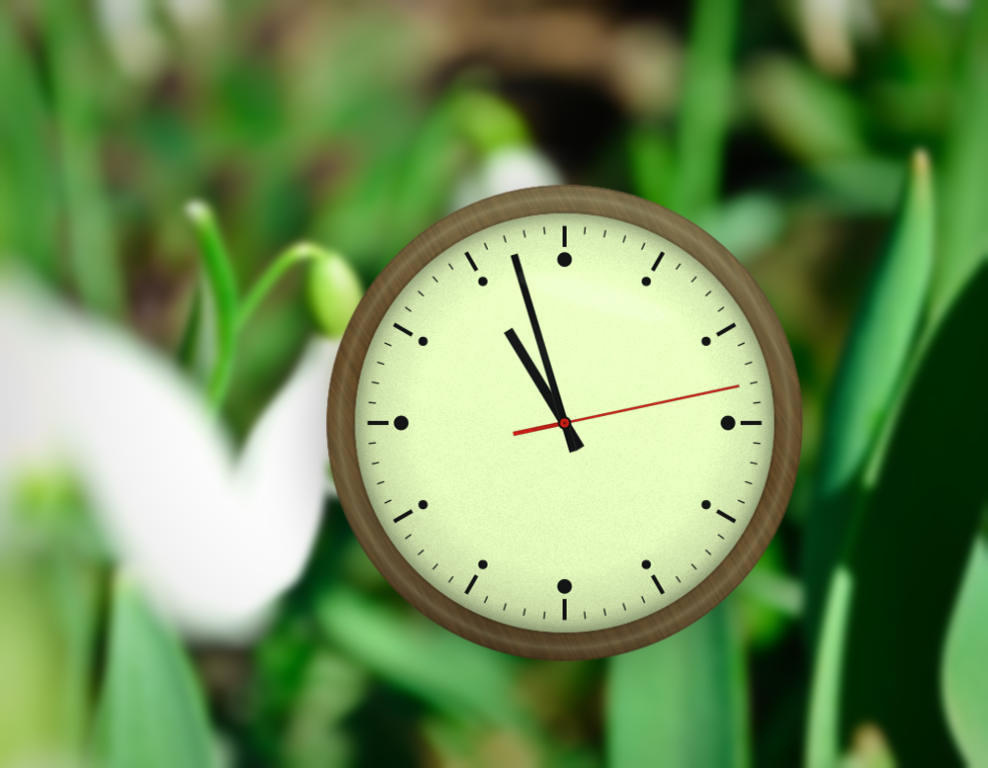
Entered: 10.57.13
